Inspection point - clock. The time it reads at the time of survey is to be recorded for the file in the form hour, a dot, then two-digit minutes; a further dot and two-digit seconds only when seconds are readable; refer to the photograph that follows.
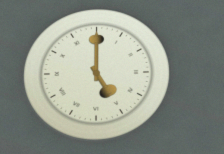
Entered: 5.00
